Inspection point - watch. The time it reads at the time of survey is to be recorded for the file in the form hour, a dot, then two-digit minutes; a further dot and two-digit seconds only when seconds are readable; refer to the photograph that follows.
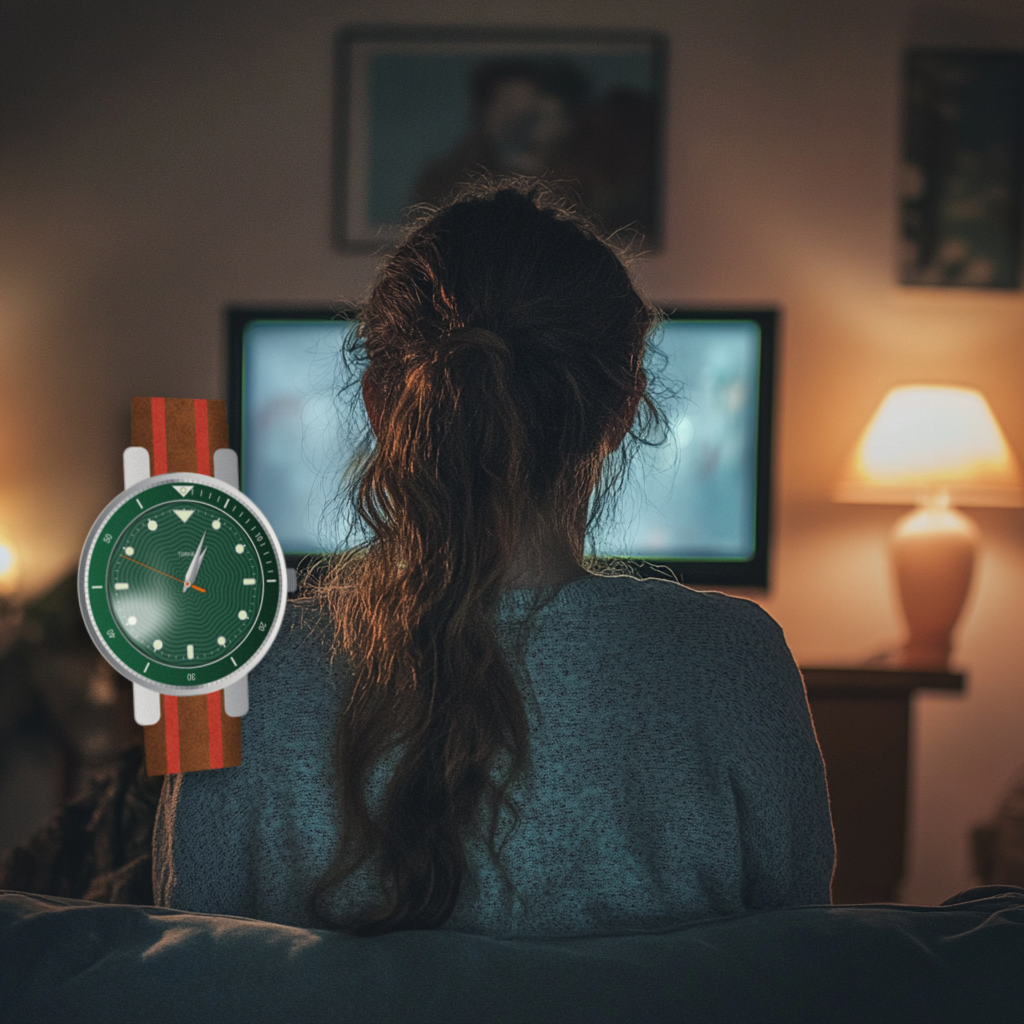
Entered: 1.03.49
